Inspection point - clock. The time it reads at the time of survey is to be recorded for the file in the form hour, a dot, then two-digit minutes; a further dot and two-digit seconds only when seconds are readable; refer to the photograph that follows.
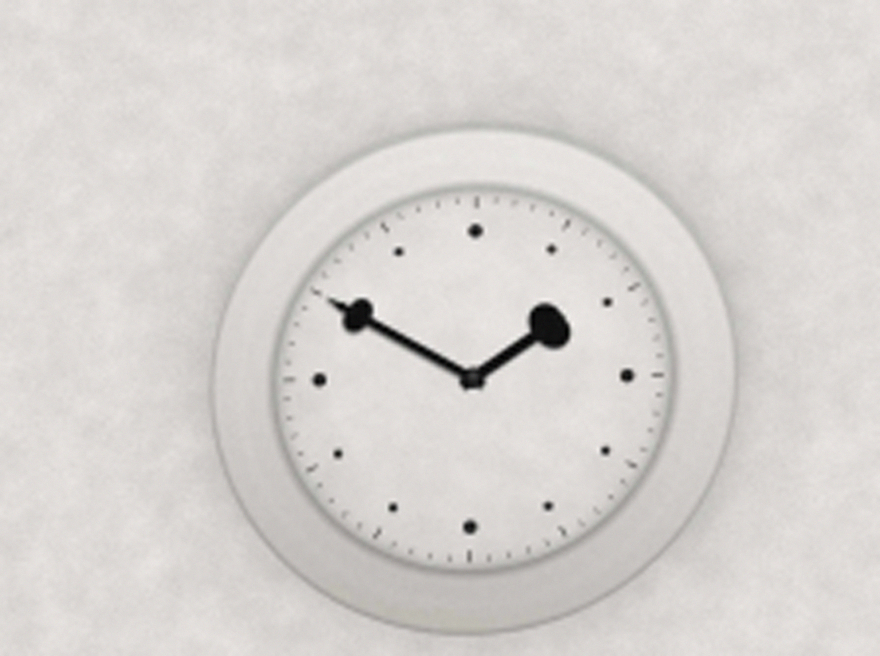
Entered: 1.50
